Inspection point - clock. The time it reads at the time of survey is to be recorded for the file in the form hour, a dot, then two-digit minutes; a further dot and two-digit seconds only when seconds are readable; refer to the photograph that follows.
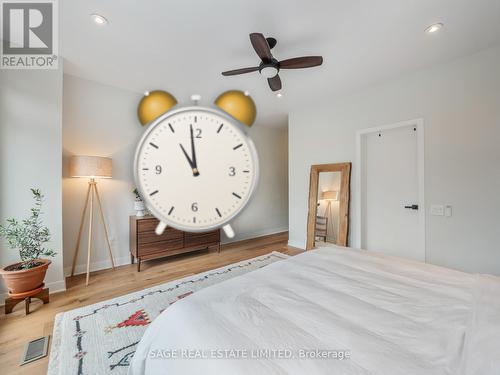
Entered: 10.59
